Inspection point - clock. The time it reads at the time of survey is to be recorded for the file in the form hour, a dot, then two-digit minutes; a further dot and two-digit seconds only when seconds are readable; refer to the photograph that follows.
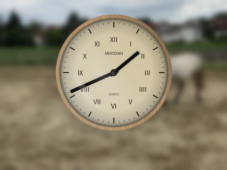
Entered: 1.41
